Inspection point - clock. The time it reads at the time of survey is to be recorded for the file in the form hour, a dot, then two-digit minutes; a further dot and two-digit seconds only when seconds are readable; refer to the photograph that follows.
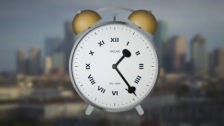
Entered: 1.24
